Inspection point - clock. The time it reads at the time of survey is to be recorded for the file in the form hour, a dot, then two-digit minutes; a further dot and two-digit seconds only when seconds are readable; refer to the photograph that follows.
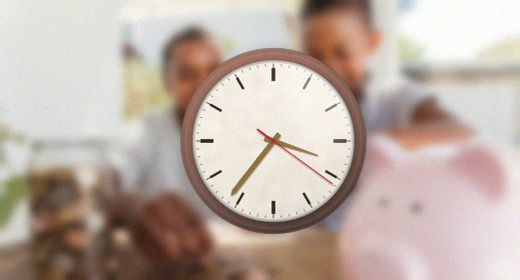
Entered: 3.36.21
